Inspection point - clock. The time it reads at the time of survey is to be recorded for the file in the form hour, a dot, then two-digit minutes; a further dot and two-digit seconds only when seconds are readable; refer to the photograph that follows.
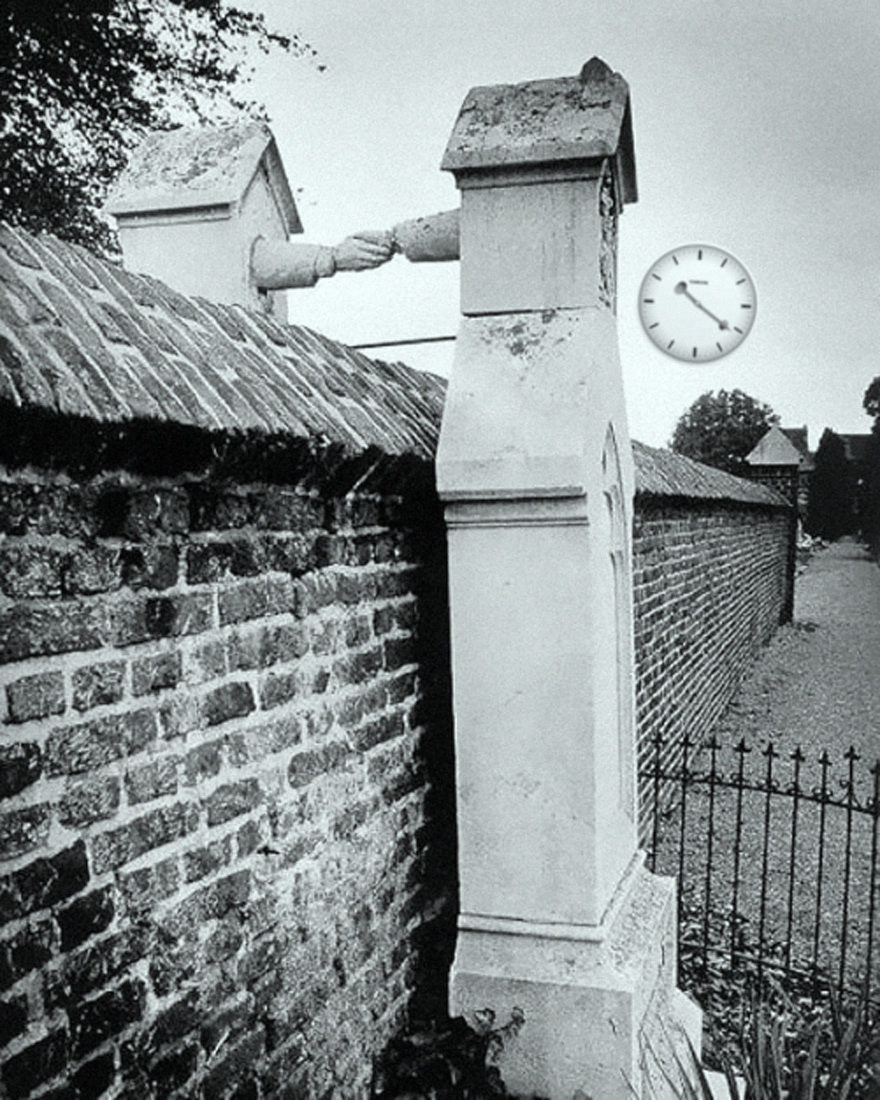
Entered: 10.21
